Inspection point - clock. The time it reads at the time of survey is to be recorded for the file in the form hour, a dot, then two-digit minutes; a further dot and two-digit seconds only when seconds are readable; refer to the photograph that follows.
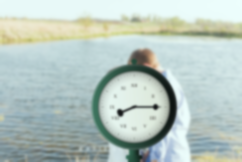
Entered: 8.15
